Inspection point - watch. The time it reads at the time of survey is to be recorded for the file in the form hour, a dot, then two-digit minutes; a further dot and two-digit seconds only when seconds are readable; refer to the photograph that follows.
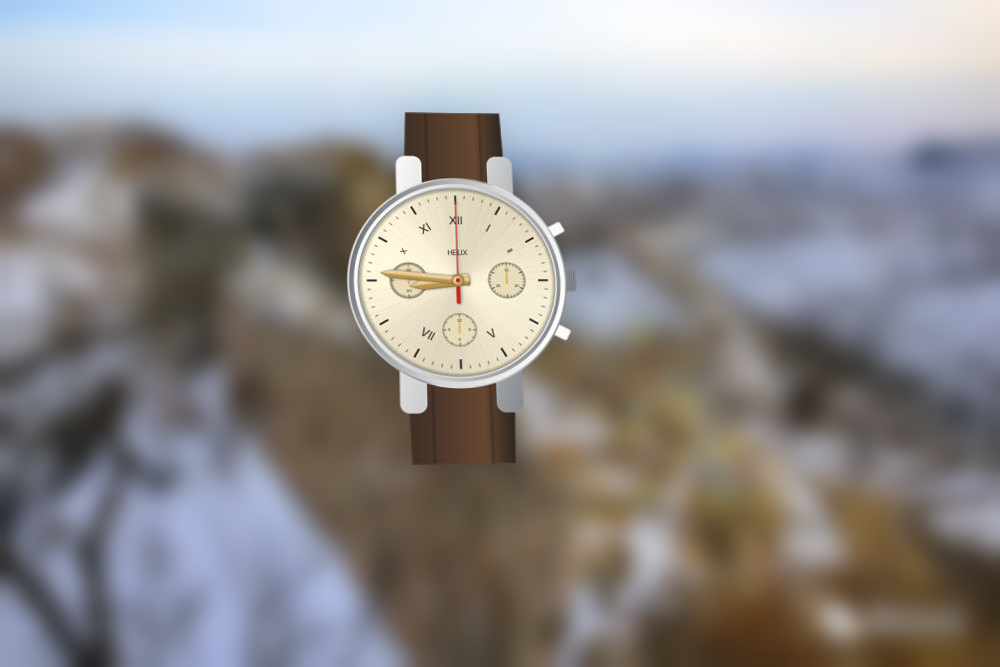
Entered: 8.46
